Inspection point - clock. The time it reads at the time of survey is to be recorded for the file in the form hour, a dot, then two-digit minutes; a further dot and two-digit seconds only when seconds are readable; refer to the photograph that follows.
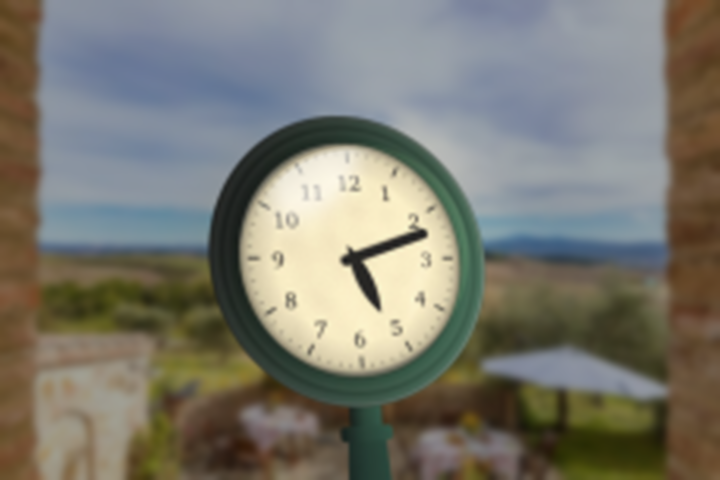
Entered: 5.12
